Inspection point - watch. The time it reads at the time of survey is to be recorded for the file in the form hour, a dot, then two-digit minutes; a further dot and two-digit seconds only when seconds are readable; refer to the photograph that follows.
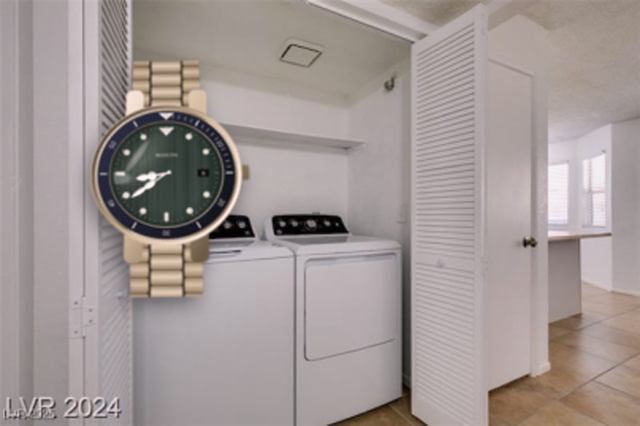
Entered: 8.39
